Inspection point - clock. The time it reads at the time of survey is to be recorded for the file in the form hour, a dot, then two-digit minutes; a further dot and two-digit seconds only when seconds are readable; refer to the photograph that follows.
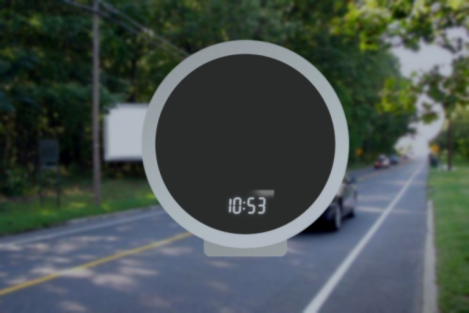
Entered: 10.53
